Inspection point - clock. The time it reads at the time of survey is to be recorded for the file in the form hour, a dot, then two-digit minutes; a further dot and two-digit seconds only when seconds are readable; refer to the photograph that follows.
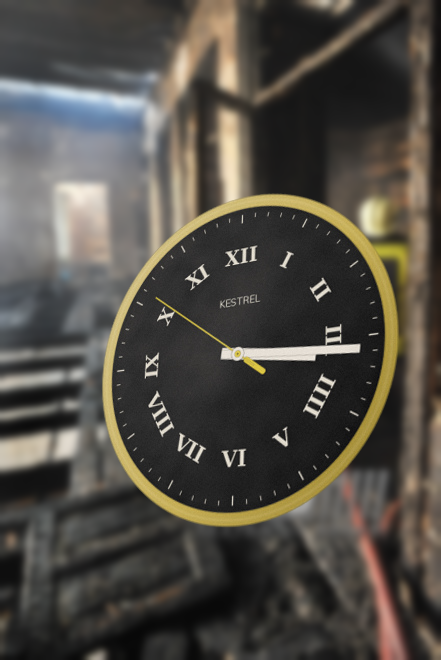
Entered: 3.15.51
